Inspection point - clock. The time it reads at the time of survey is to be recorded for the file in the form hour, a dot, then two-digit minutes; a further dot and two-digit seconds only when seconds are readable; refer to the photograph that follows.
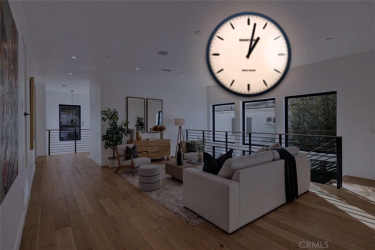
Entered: 1.02
